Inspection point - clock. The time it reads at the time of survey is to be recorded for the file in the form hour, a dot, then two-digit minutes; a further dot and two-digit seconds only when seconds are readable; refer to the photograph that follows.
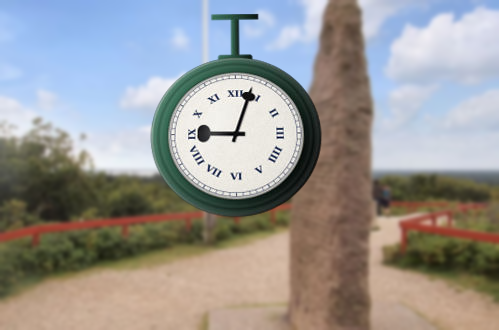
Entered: 9.03
